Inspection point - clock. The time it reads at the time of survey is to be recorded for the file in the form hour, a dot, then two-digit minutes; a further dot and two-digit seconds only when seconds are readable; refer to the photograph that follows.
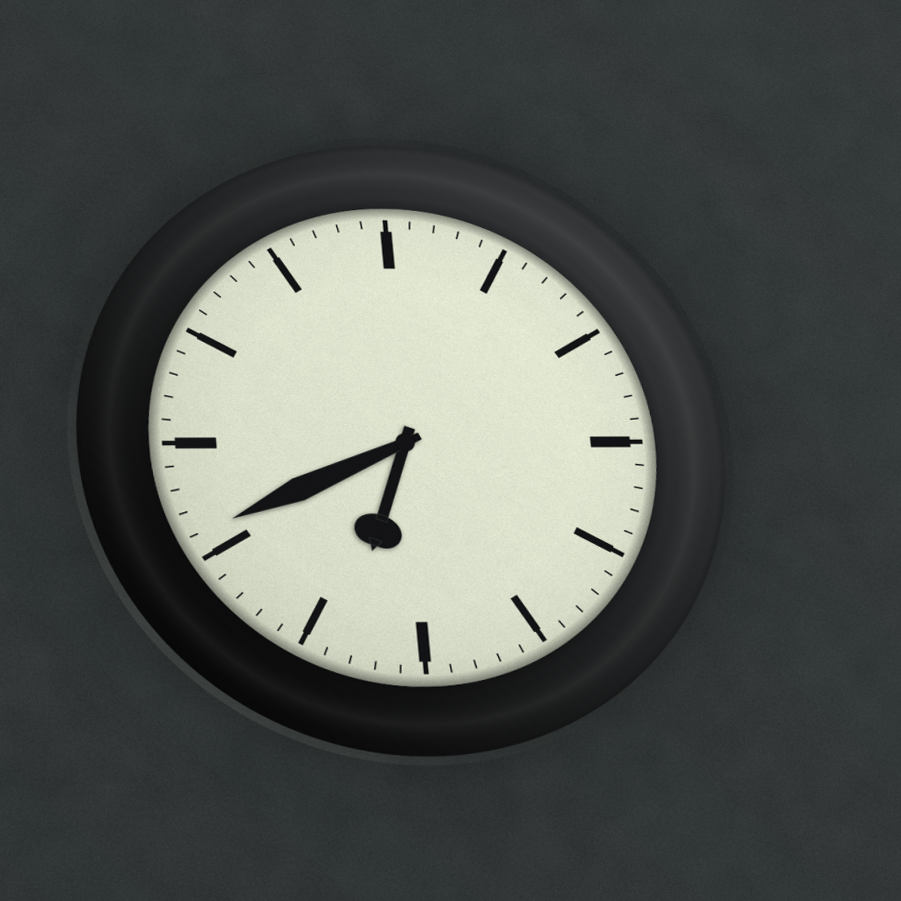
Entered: 6.41
